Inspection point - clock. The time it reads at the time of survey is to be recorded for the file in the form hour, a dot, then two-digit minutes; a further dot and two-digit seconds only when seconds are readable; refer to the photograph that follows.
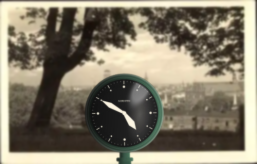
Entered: 4.50
